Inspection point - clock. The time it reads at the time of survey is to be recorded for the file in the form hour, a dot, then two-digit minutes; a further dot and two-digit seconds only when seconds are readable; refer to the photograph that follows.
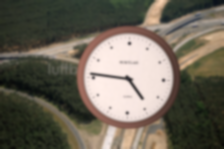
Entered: 4.46
